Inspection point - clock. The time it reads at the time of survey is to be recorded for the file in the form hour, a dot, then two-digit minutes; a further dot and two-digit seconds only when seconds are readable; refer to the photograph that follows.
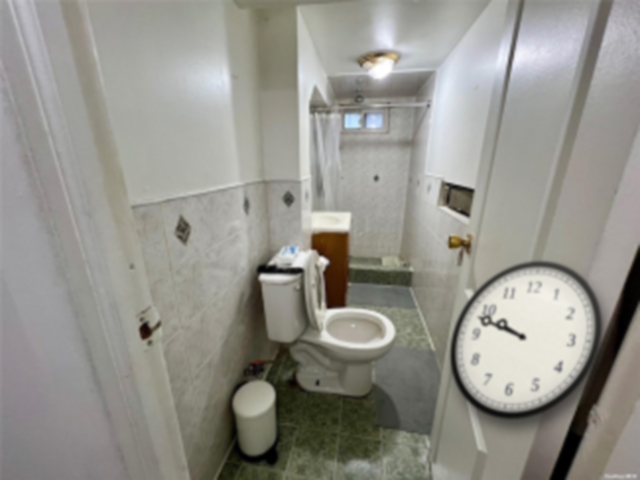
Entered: 9.48
